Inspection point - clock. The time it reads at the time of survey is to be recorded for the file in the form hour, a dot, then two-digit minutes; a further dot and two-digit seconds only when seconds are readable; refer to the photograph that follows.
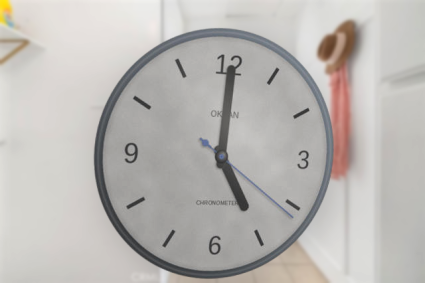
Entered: 5.00.21
